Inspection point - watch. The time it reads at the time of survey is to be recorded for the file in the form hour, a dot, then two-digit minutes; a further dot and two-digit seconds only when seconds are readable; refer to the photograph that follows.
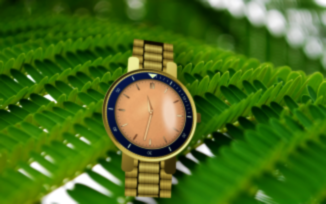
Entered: 11.32
